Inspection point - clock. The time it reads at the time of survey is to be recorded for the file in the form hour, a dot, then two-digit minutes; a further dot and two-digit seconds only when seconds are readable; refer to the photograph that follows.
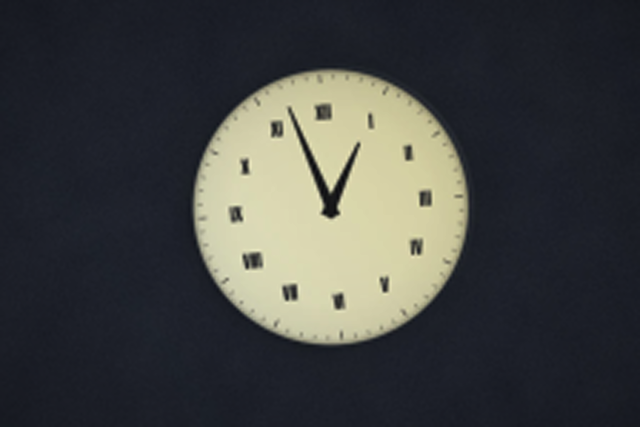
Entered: 12.57
